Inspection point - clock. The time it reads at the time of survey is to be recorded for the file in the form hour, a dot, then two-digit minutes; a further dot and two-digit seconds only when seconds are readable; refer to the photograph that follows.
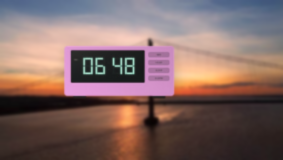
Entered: 6.48
